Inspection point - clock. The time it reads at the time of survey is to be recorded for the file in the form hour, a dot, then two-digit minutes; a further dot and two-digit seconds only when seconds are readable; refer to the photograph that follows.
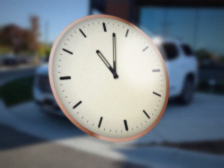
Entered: 11.02
